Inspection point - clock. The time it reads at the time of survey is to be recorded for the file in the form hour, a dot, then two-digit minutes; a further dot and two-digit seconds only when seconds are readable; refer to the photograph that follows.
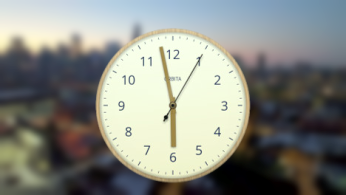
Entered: 5.58.05
